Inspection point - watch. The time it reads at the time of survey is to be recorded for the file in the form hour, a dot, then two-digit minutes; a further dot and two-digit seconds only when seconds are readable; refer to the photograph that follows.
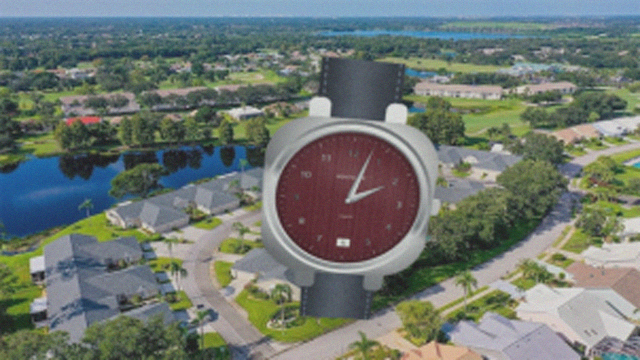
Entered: 2.03
